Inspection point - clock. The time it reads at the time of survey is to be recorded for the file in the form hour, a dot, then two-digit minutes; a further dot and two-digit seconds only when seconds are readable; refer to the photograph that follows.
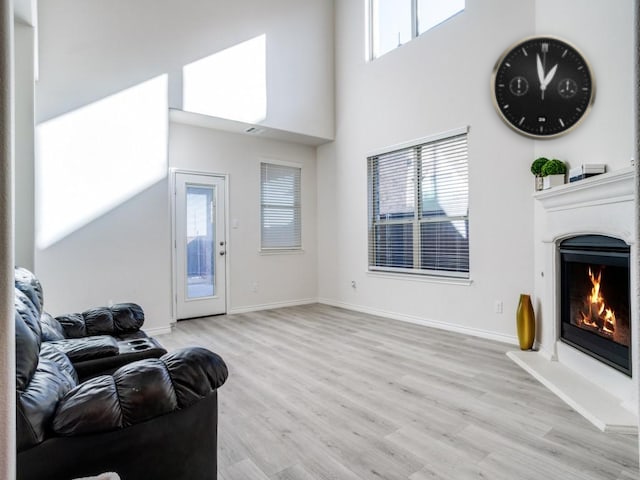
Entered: 12.58
